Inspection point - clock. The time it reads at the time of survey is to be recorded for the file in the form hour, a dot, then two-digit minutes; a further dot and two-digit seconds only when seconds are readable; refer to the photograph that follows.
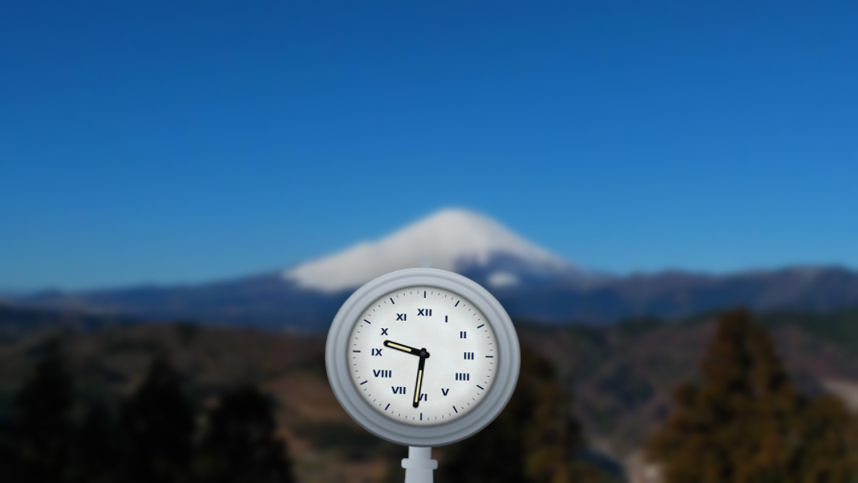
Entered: 9.31
